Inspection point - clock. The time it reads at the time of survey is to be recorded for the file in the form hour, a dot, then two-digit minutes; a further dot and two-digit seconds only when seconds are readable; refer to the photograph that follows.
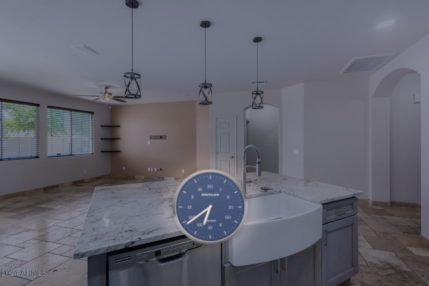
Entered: 6.39
